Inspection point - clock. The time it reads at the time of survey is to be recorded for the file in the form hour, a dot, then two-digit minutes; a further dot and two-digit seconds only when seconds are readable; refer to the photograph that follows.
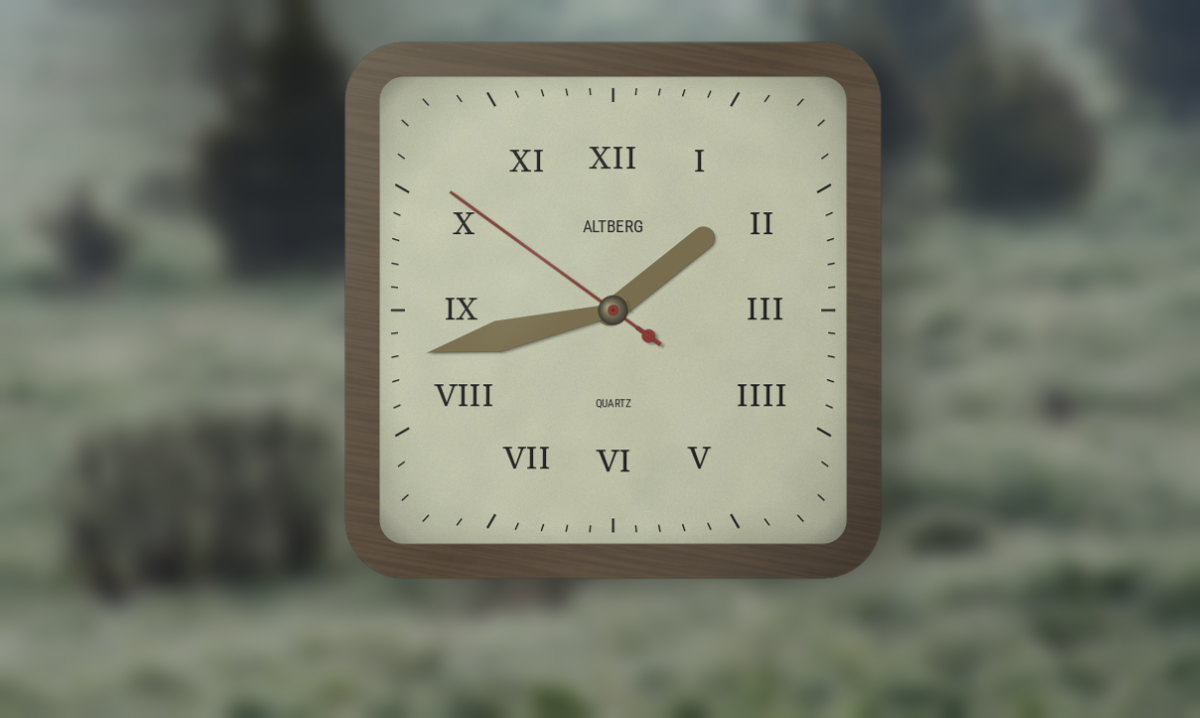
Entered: 1.42.51
